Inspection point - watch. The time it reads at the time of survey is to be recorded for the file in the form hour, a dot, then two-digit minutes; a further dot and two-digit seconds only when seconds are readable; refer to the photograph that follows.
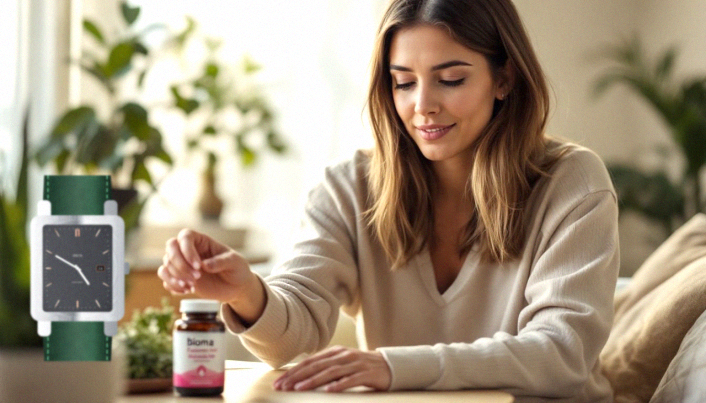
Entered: 4.50
